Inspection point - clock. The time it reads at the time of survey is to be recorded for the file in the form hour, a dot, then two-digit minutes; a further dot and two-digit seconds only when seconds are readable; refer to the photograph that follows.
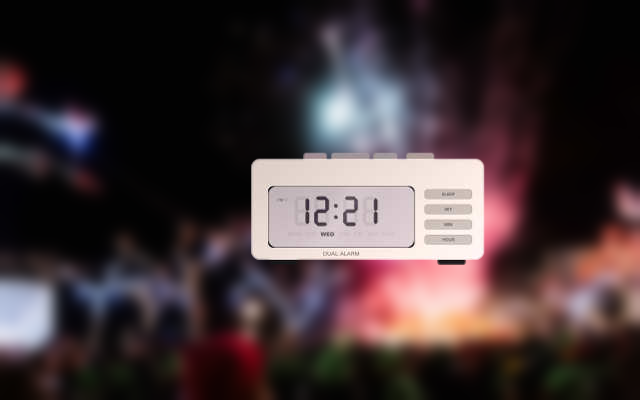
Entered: 12.21
